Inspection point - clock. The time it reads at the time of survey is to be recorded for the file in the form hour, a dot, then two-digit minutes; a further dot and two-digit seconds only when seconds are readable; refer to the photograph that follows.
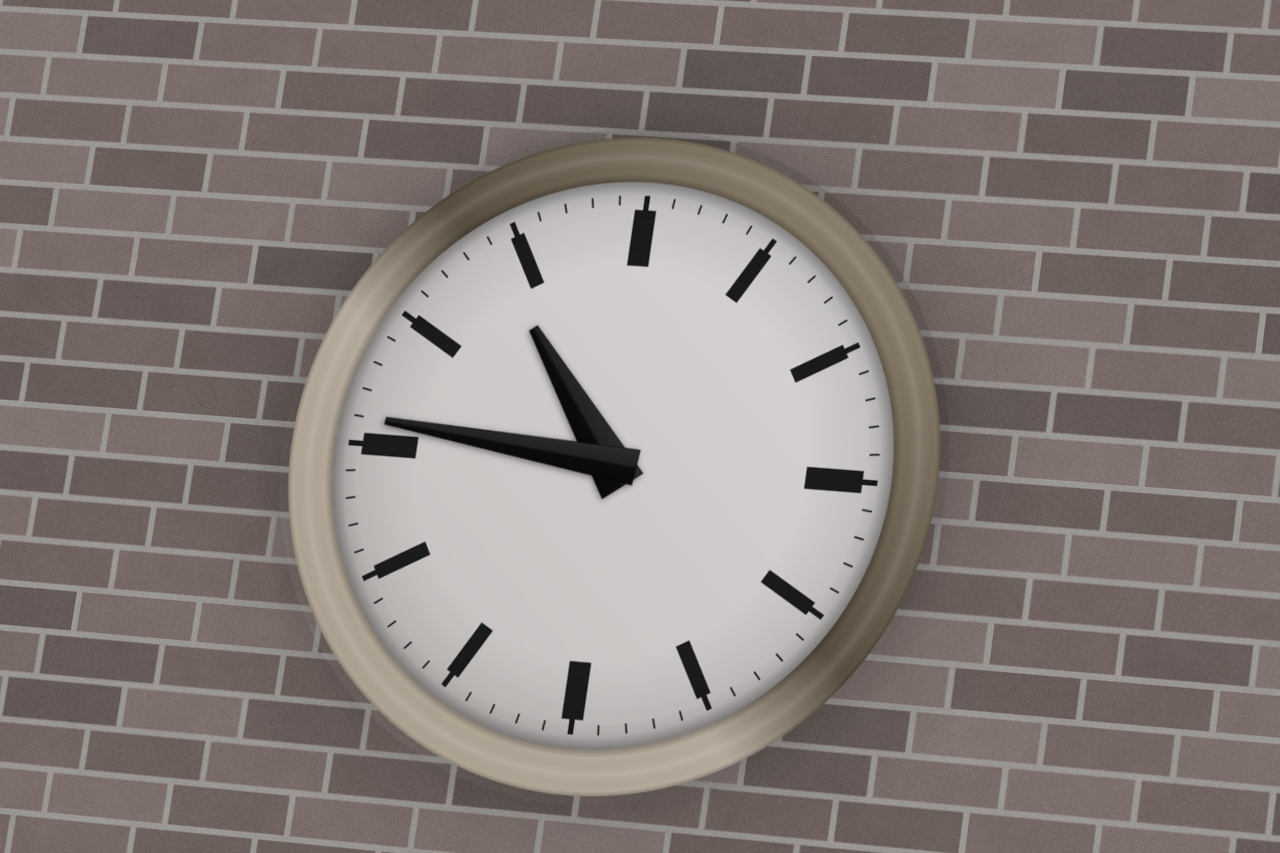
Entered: 10.46
